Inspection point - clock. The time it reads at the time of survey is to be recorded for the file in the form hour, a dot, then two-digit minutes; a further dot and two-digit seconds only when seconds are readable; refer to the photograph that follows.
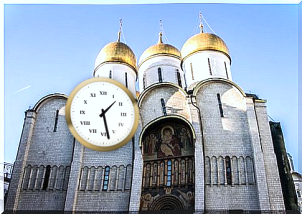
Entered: 1.28
